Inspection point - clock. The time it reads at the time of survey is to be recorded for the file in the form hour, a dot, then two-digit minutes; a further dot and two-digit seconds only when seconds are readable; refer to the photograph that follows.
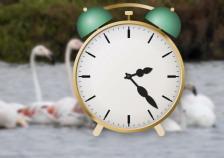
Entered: 2.23
